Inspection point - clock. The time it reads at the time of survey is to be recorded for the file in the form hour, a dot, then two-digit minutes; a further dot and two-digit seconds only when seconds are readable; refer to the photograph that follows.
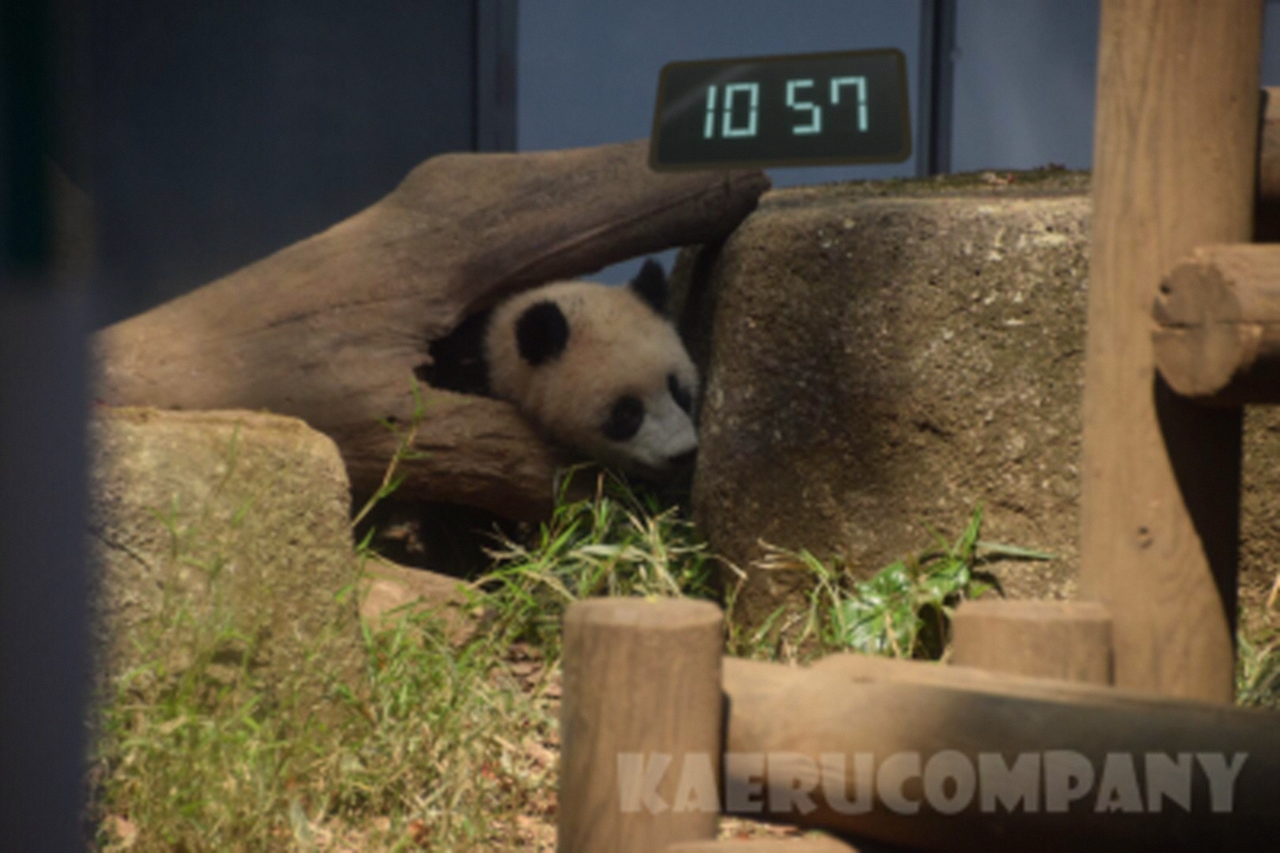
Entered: 10.57
